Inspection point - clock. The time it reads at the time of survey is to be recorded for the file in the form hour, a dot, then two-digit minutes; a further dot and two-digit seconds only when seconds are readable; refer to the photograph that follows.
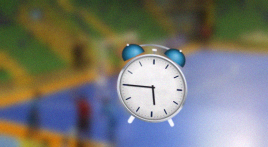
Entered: 5.45
